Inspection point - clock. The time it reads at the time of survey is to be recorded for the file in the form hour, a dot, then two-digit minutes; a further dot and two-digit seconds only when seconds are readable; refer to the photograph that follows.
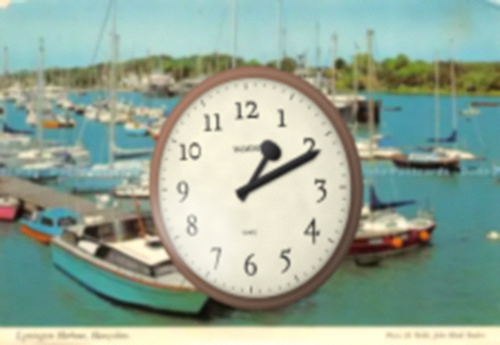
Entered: 1.11
